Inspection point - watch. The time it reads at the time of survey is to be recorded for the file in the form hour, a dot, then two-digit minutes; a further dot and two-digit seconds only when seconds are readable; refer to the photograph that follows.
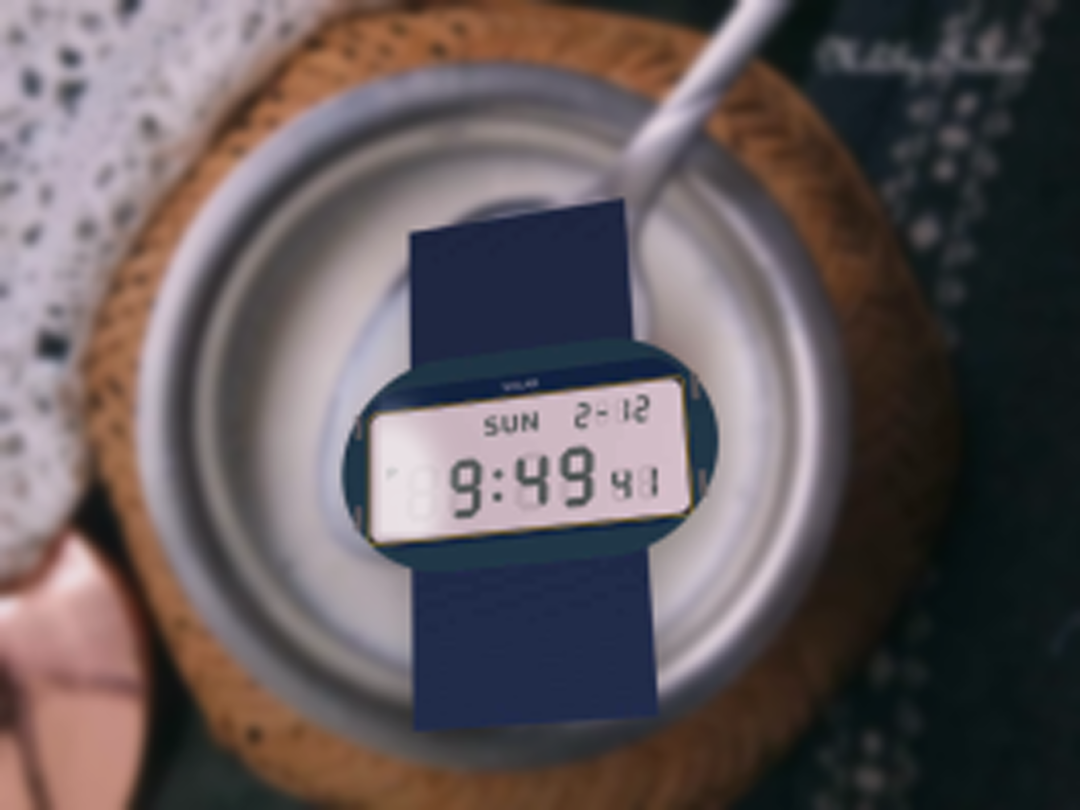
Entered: 9.49.41
